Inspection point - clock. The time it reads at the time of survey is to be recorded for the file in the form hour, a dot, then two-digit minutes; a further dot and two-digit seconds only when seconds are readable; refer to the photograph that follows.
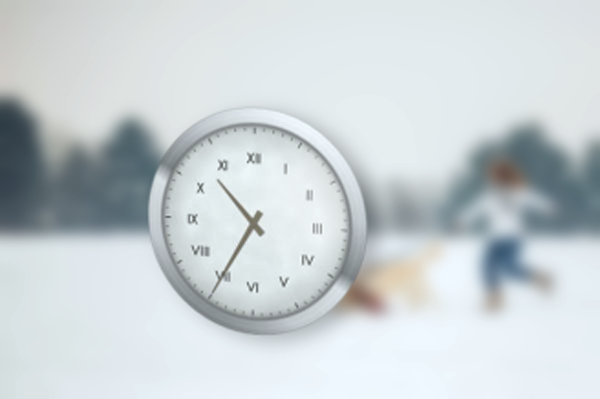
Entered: 10.35
